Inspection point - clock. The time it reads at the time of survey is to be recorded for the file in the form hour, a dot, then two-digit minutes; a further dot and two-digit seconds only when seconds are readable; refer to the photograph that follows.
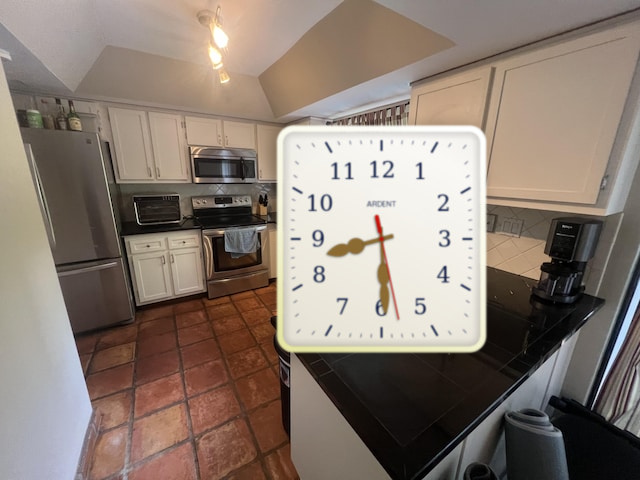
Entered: 8.29.28
